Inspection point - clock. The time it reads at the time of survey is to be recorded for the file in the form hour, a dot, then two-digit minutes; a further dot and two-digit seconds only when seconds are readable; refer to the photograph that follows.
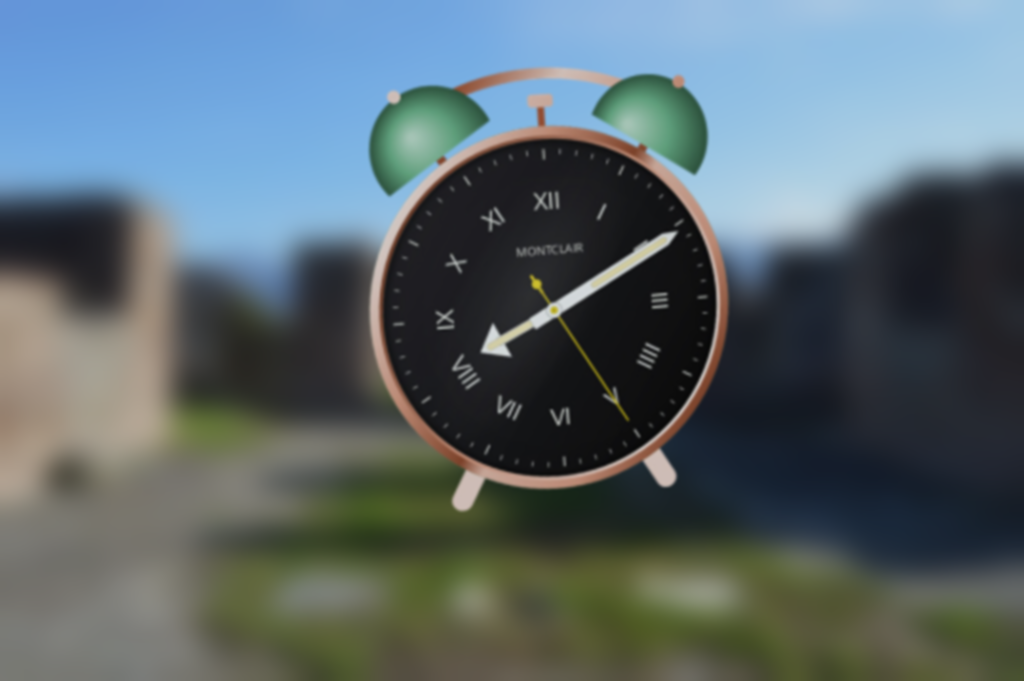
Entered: 8.10.25
